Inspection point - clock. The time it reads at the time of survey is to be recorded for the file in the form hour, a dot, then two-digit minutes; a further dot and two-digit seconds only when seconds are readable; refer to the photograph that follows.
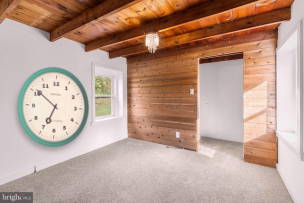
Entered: 6.51
